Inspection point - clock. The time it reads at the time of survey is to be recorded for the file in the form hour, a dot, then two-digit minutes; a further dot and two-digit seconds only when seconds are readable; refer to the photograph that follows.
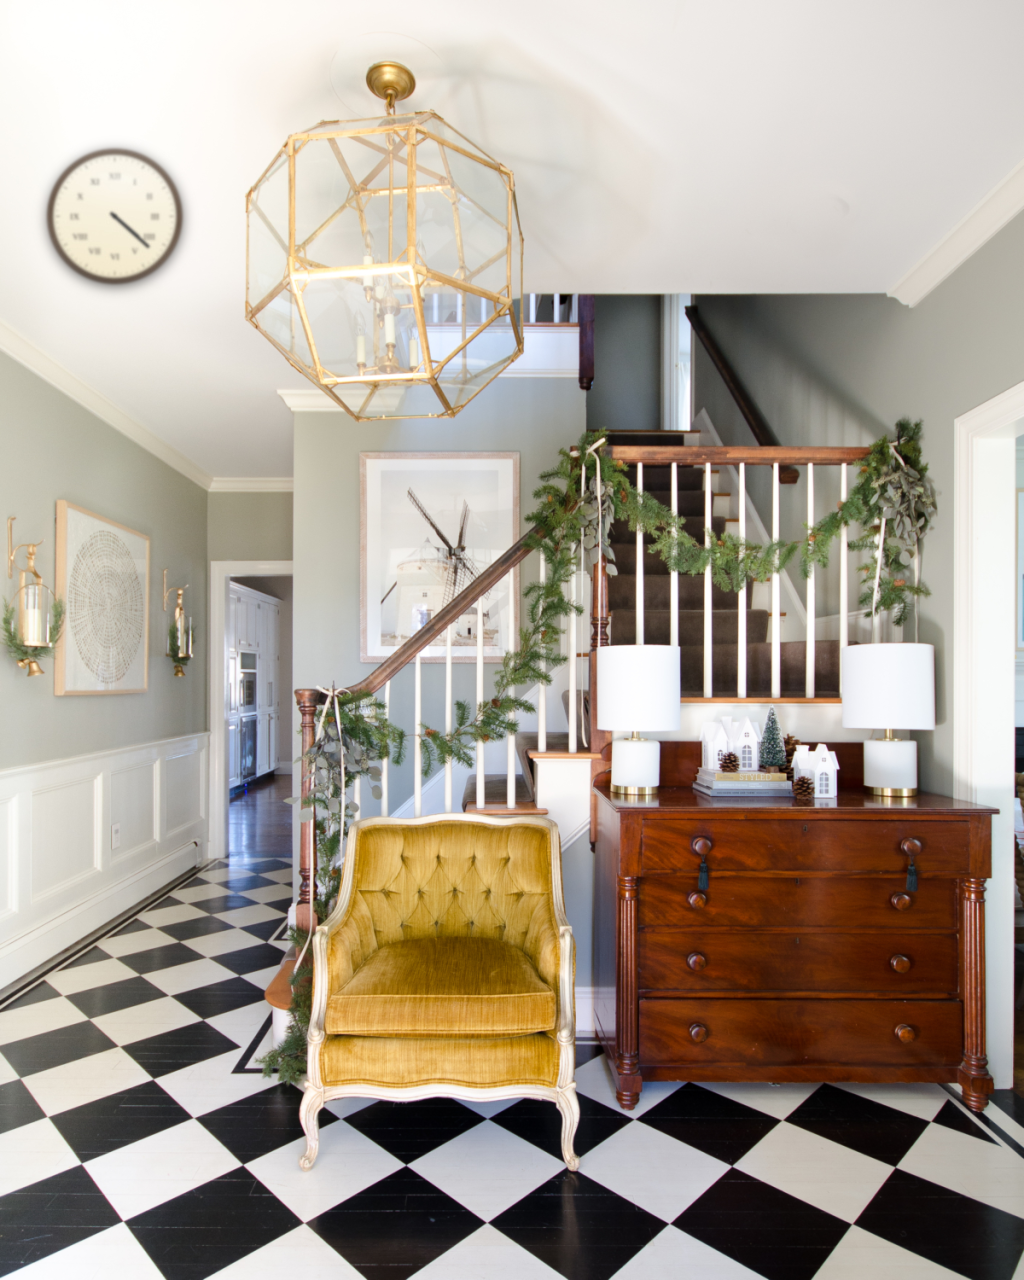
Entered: 4.22
